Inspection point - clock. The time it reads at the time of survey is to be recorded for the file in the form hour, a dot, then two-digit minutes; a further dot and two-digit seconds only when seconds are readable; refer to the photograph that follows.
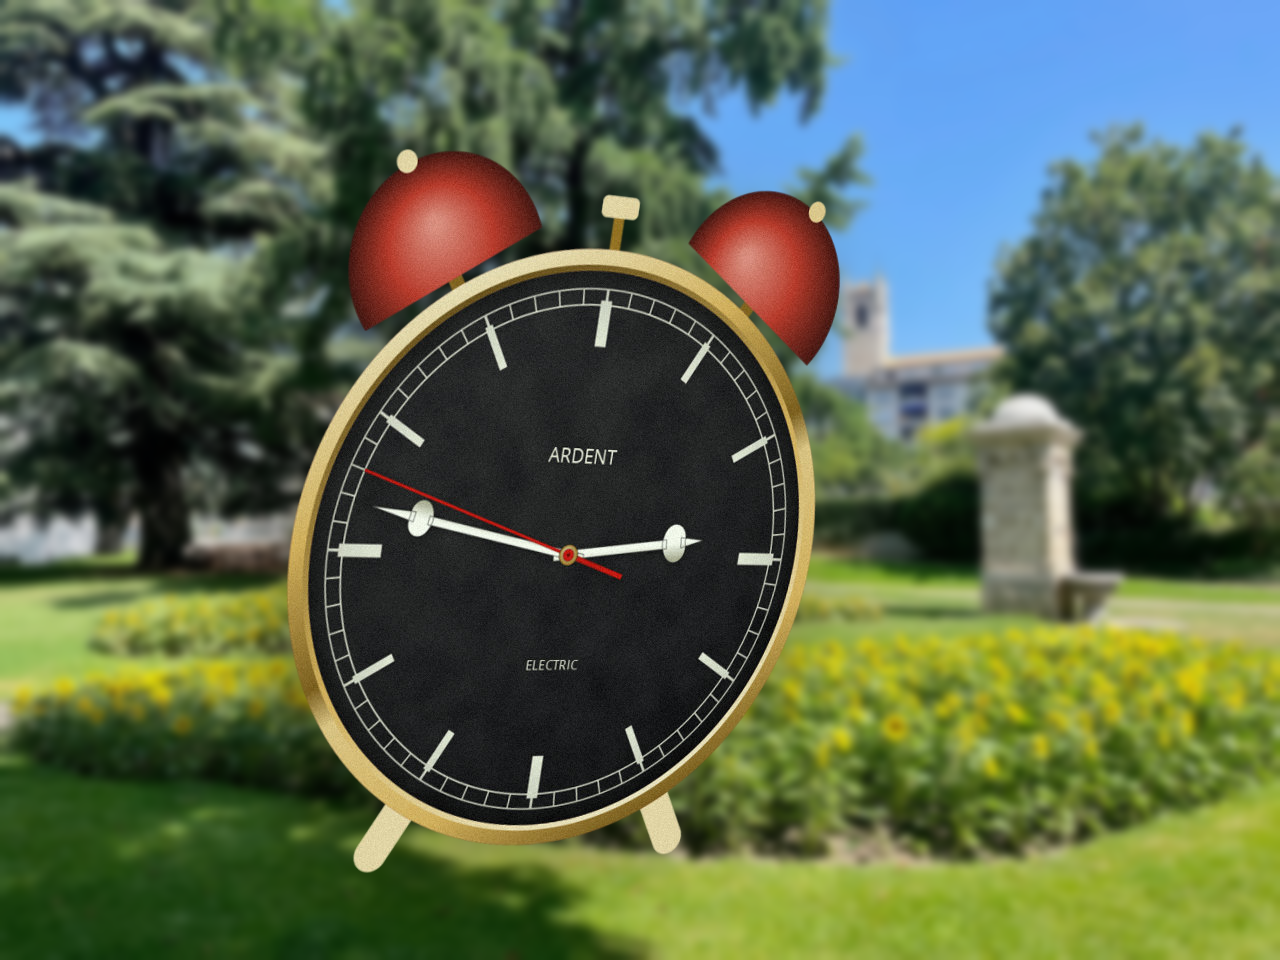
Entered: 2.46.48
